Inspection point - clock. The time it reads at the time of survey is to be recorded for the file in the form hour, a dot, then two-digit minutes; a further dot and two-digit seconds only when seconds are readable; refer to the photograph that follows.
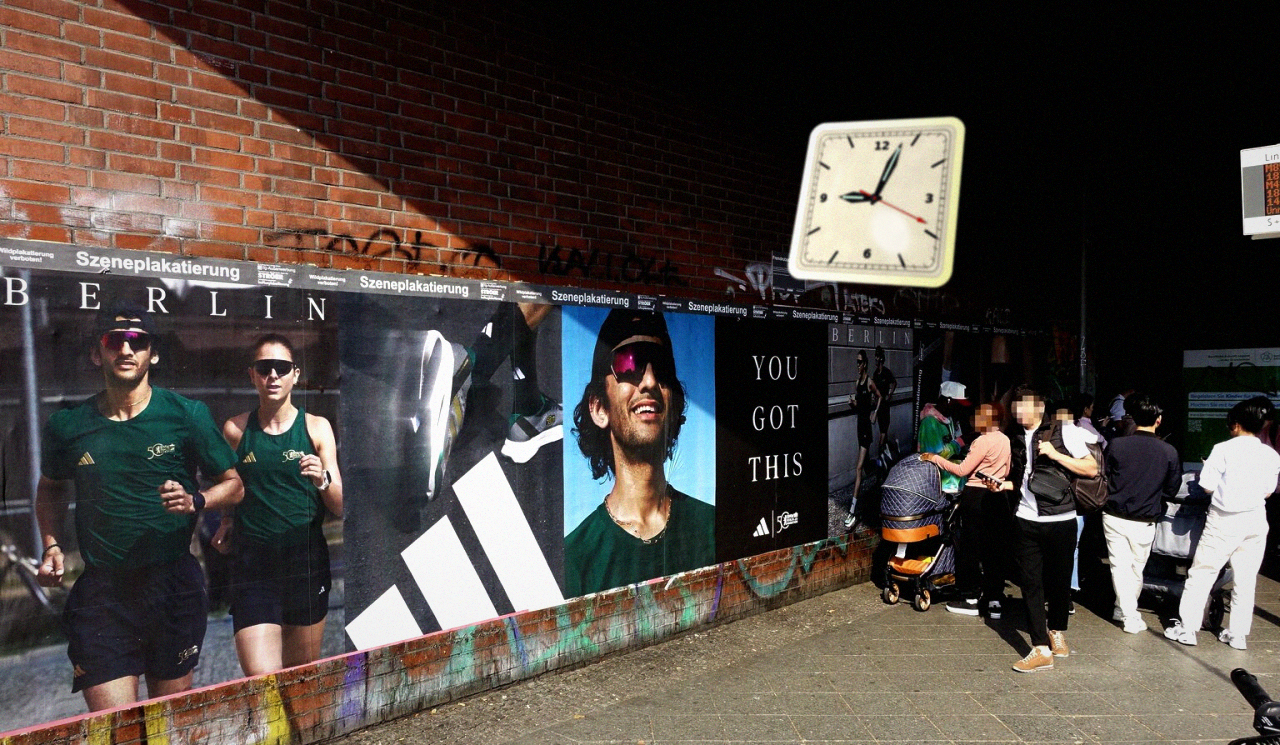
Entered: 9.03.19
